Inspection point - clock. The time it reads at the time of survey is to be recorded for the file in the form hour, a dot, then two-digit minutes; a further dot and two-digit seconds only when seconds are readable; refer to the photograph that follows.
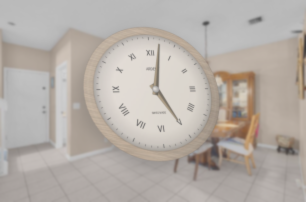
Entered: 5.02
